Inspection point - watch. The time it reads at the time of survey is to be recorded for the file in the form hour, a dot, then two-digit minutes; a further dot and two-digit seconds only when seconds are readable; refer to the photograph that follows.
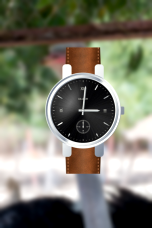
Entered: 3.01
